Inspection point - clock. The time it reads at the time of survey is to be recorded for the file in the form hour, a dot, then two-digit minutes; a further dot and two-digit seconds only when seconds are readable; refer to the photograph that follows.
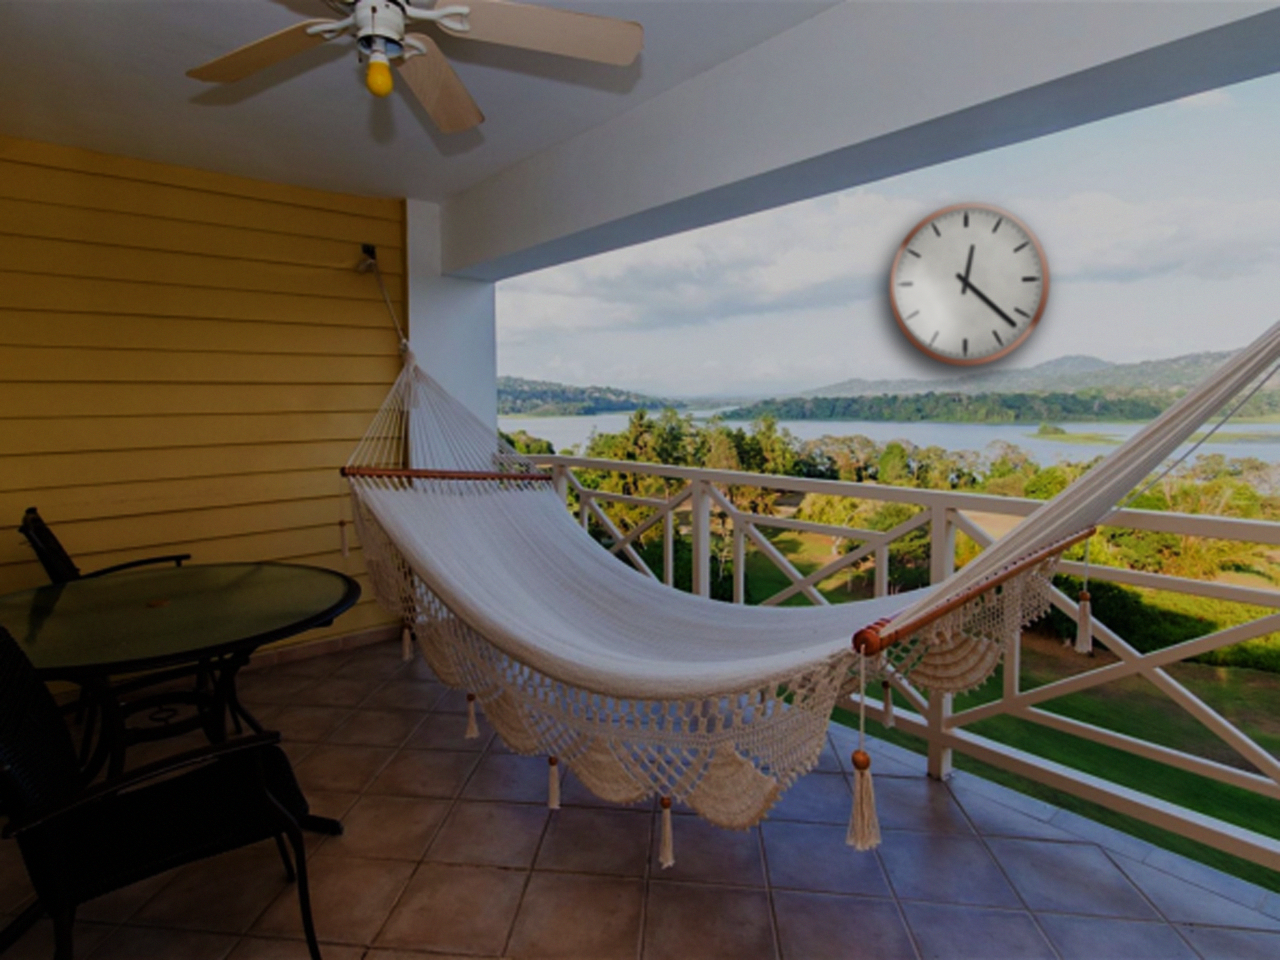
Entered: 12.22
